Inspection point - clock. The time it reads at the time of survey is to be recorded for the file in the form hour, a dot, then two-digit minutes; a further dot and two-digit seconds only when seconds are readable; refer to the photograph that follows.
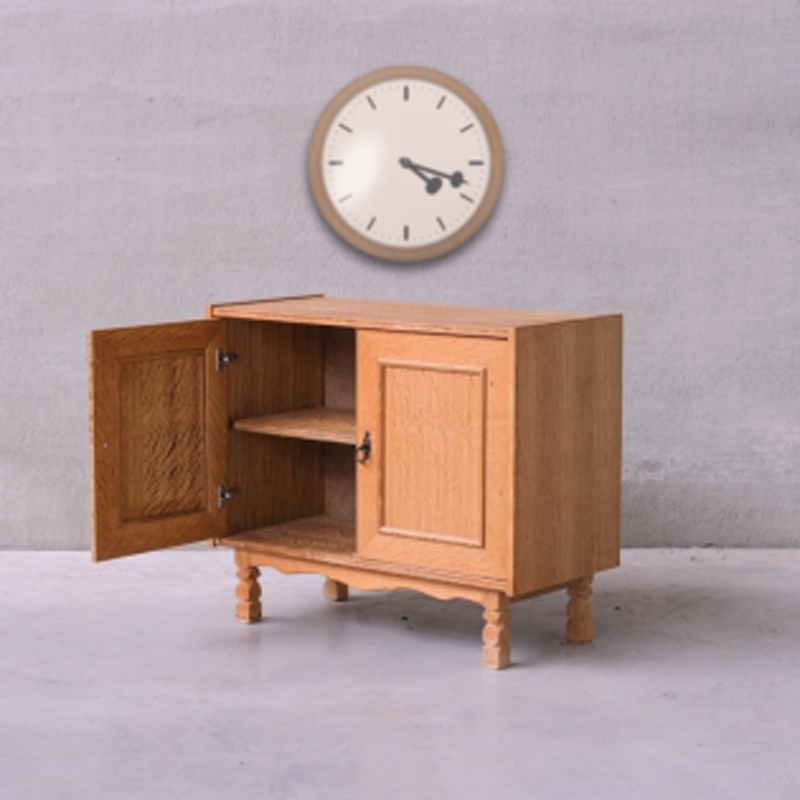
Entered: 4.18
